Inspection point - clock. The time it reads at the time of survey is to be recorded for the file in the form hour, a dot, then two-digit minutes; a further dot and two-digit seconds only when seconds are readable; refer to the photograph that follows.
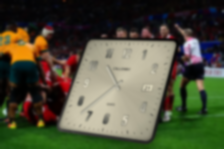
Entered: 10.37
